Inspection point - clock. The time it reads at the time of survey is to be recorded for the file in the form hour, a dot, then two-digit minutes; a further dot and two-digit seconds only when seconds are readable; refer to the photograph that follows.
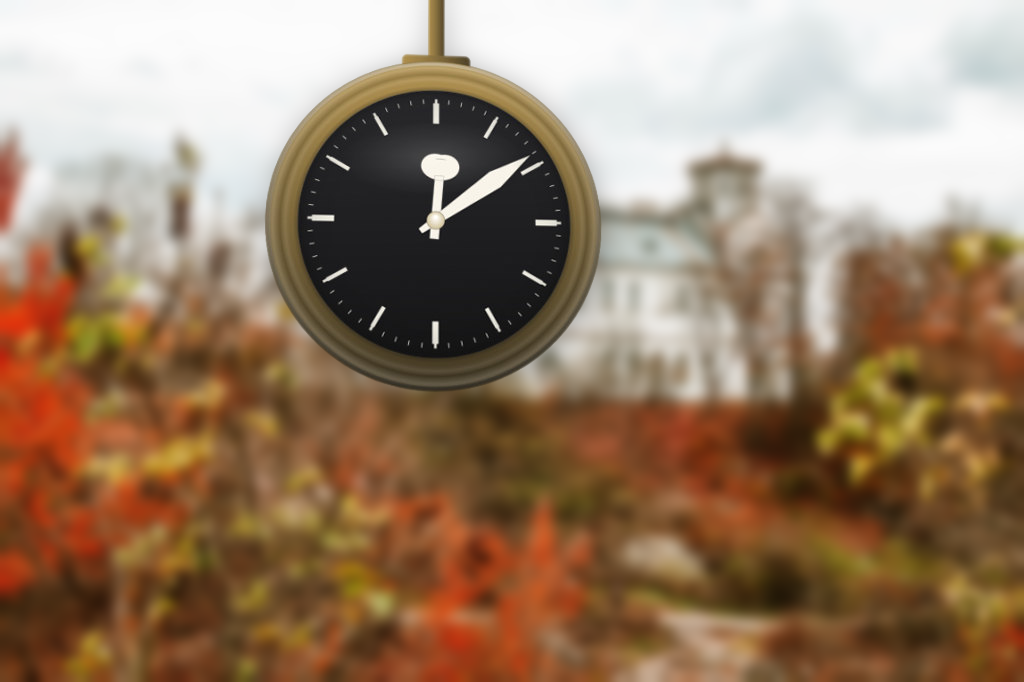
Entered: 12.09
